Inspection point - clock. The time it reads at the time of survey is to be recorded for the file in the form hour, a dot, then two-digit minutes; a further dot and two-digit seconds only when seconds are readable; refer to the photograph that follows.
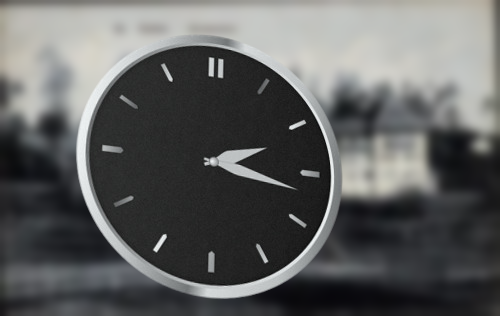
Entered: 2.17
